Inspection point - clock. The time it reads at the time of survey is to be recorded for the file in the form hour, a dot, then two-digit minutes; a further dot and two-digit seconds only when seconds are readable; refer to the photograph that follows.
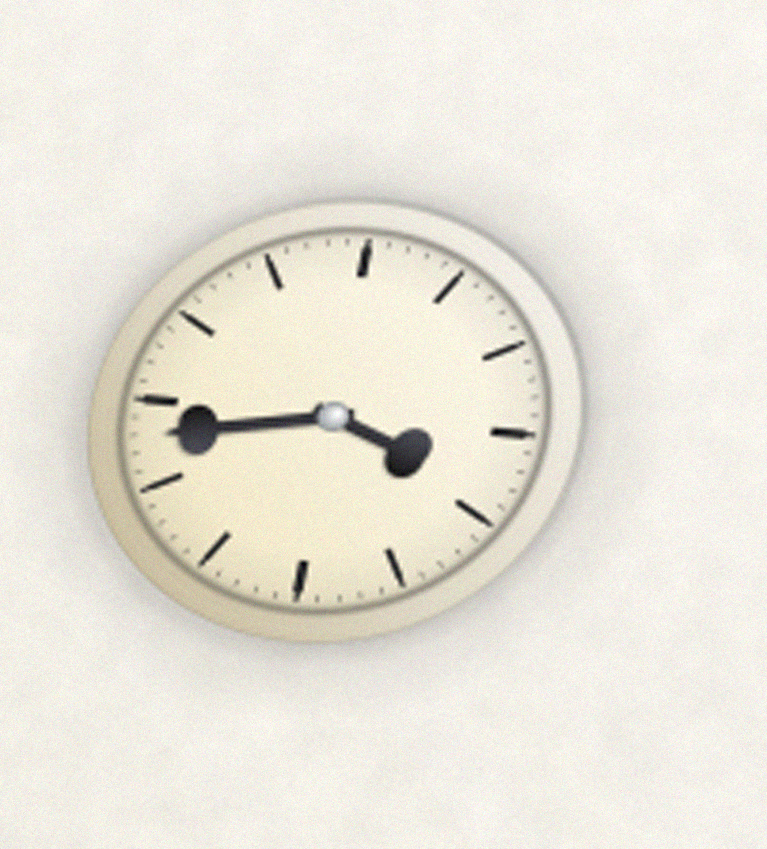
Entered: 3.43
